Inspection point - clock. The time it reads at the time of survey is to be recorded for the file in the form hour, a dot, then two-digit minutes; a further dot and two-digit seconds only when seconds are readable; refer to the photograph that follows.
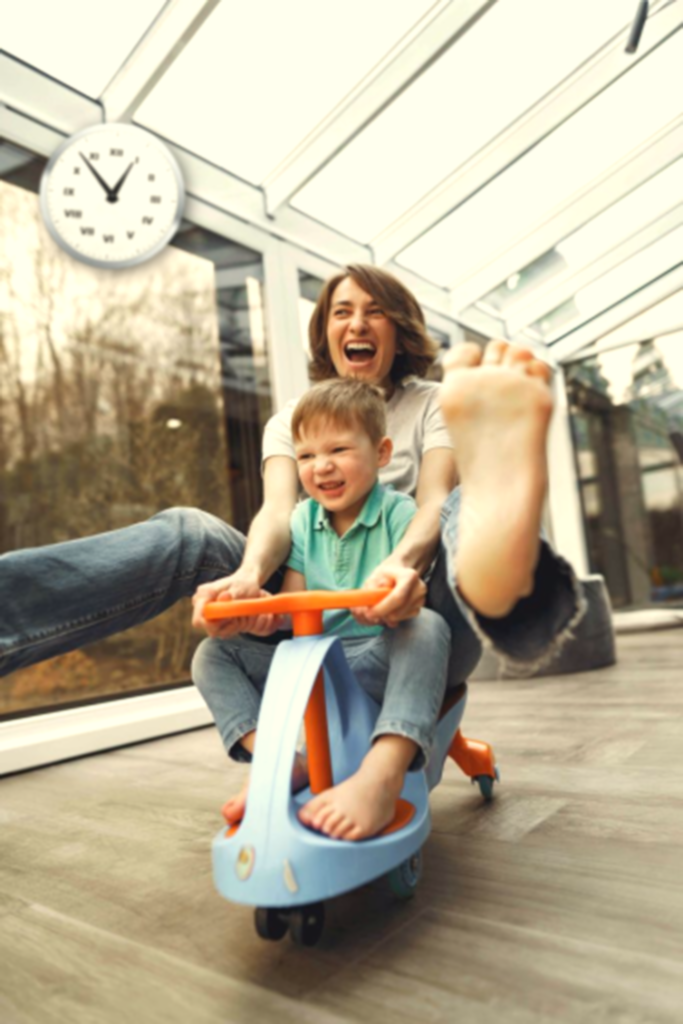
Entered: 12.53
